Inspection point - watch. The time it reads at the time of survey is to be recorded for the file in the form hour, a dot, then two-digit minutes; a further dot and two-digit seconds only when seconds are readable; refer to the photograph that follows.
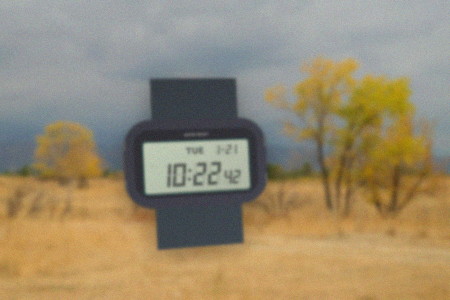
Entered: 10.22.42
